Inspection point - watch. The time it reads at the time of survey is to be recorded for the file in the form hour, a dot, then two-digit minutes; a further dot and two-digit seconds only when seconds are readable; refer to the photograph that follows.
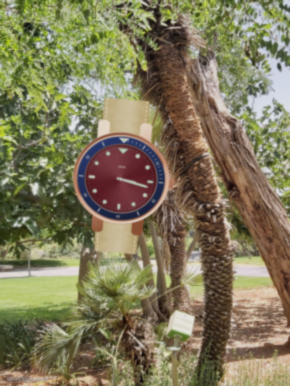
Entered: 3.17
